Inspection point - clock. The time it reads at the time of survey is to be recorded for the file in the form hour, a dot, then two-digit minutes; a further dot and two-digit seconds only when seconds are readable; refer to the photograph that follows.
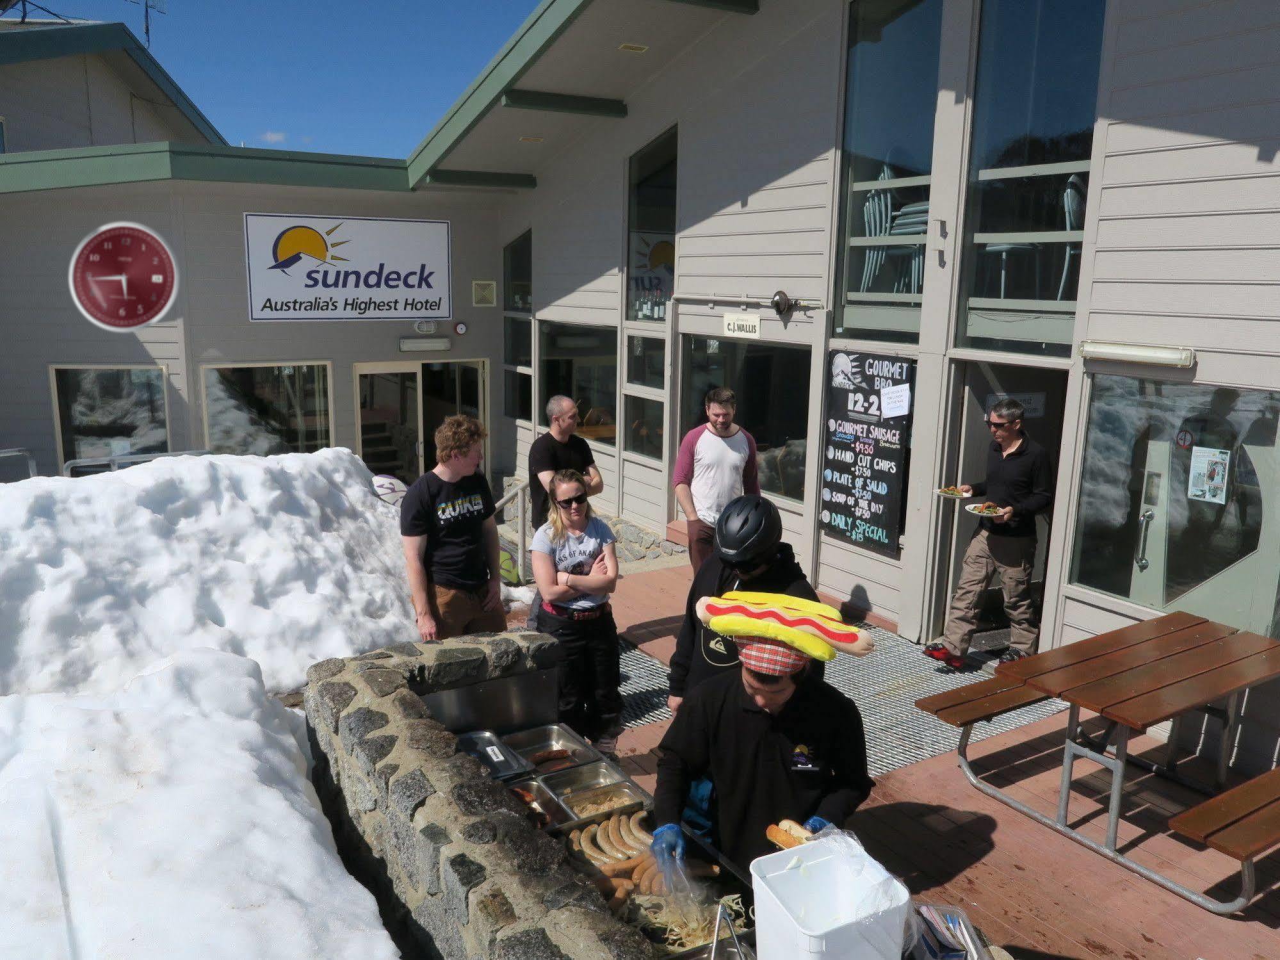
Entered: 5.44
